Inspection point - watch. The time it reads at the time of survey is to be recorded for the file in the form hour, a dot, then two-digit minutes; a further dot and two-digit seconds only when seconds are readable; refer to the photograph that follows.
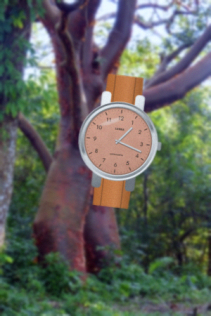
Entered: 1.18
